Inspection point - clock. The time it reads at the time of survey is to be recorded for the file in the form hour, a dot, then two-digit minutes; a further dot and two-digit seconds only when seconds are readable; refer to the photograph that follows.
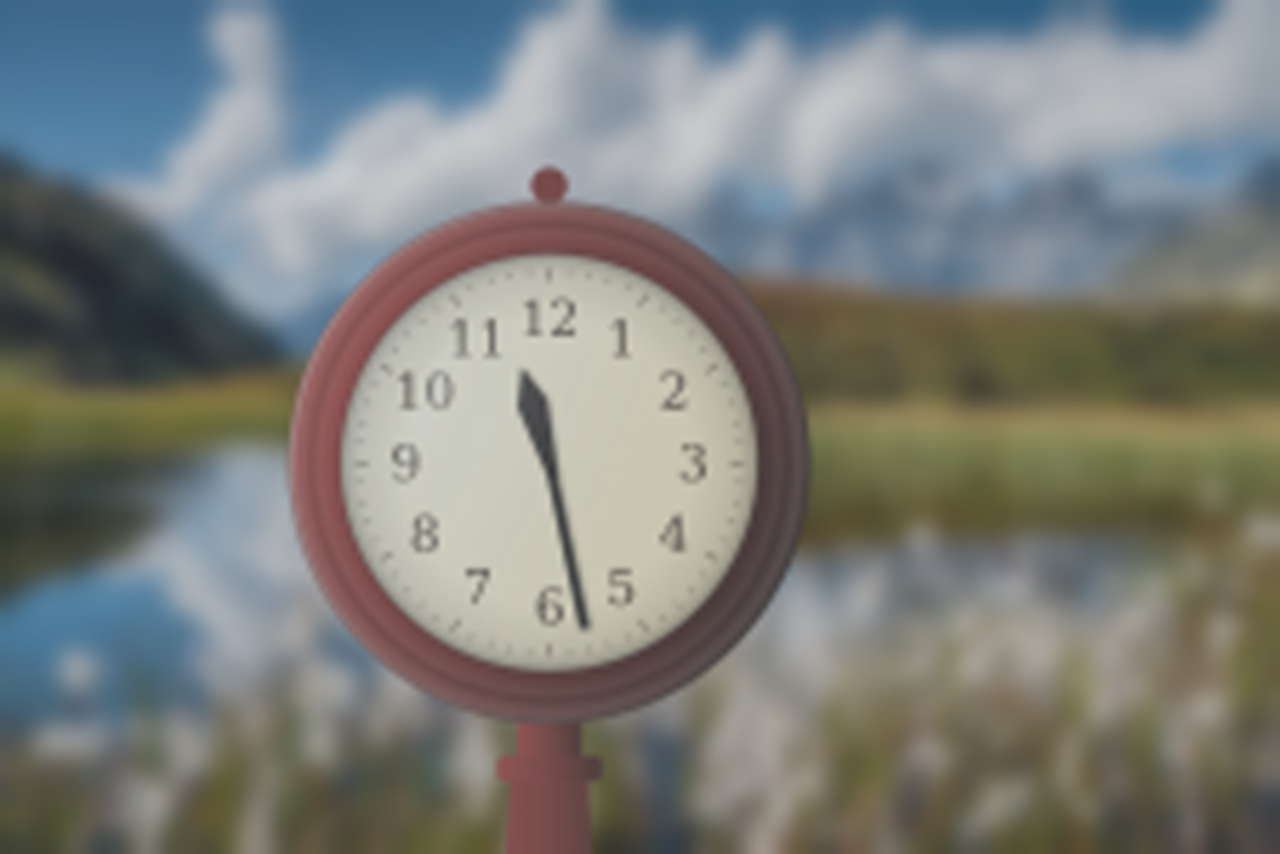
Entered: 11.28
